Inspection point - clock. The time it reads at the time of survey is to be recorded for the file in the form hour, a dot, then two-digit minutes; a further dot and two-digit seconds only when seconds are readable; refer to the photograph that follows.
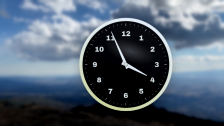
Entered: 3.56
